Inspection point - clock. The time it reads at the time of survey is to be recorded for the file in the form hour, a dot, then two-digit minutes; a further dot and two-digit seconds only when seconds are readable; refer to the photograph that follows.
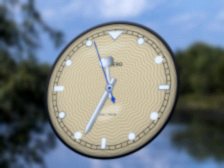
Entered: 11.33.56
